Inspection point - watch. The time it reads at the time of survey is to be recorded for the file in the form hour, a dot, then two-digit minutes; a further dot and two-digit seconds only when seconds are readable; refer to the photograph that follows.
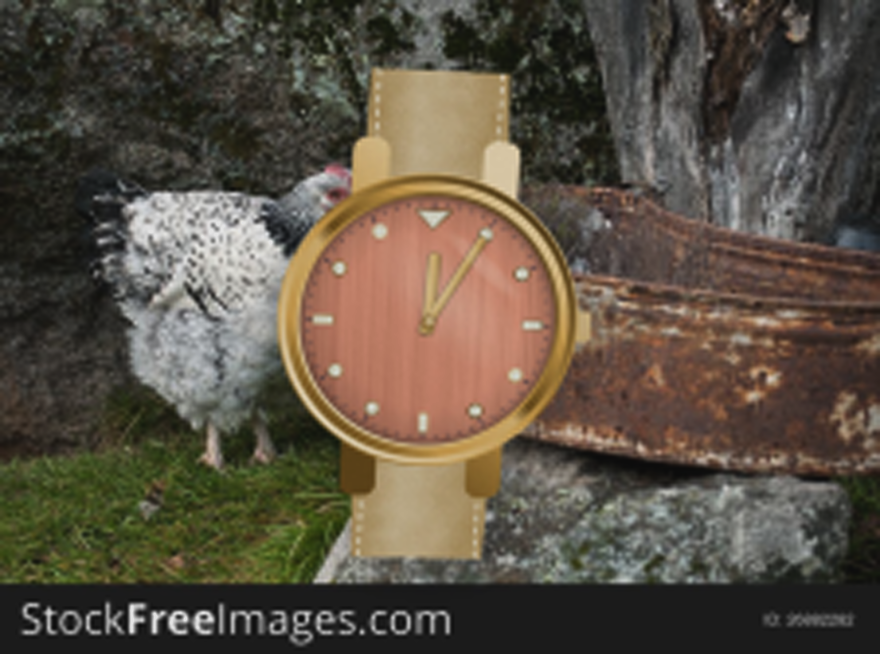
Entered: 12.05
